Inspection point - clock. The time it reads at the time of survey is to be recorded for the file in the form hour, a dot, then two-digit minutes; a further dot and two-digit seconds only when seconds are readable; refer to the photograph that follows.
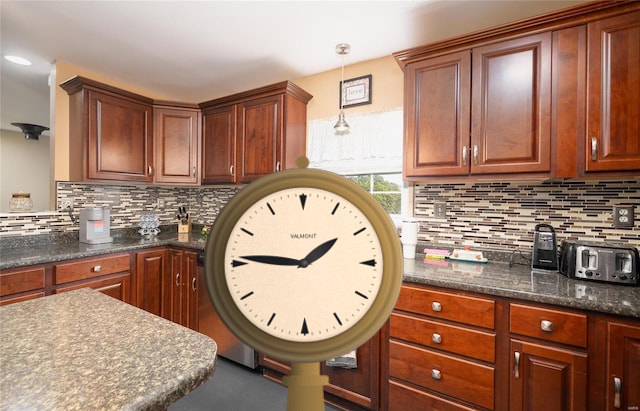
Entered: 1.46
